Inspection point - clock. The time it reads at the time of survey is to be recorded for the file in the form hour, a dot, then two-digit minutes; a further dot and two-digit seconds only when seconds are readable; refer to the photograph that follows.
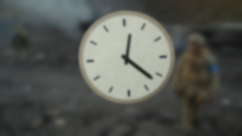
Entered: 12.22
